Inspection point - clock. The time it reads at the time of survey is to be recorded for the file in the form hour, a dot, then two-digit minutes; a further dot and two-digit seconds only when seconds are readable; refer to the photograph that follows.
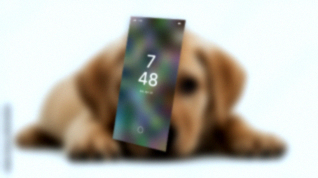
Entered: 7.48
